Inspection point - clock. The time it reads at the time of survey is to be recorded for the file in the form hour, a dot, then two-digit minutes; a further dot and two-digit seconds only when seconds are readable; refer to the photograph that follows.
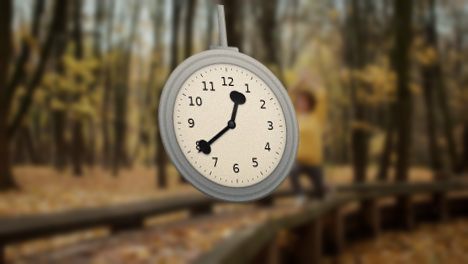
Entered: 12.39
